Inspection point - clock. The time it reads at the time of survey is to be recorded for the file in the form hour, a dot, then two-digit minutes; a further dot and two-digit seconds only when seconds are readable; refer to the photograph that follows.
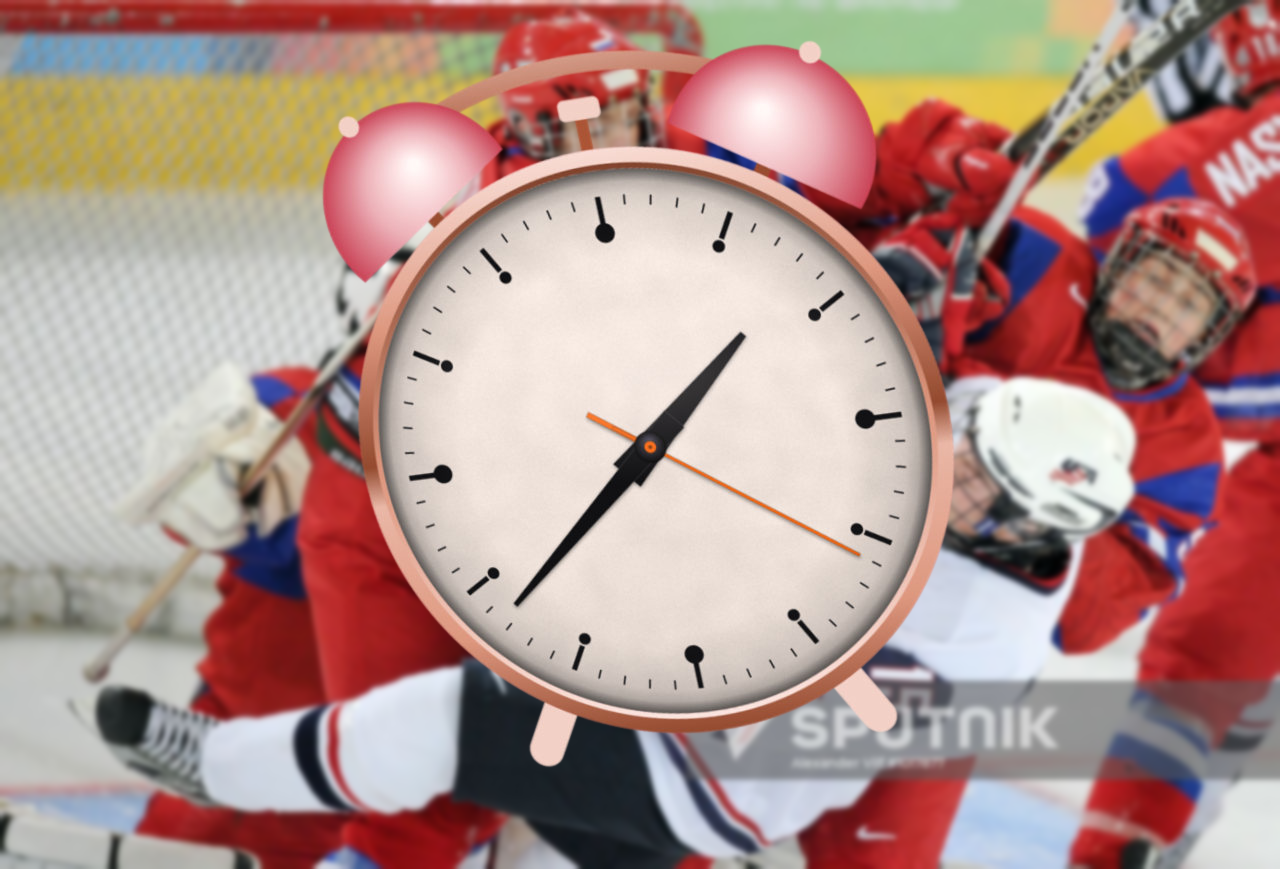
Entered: 1.38.21
